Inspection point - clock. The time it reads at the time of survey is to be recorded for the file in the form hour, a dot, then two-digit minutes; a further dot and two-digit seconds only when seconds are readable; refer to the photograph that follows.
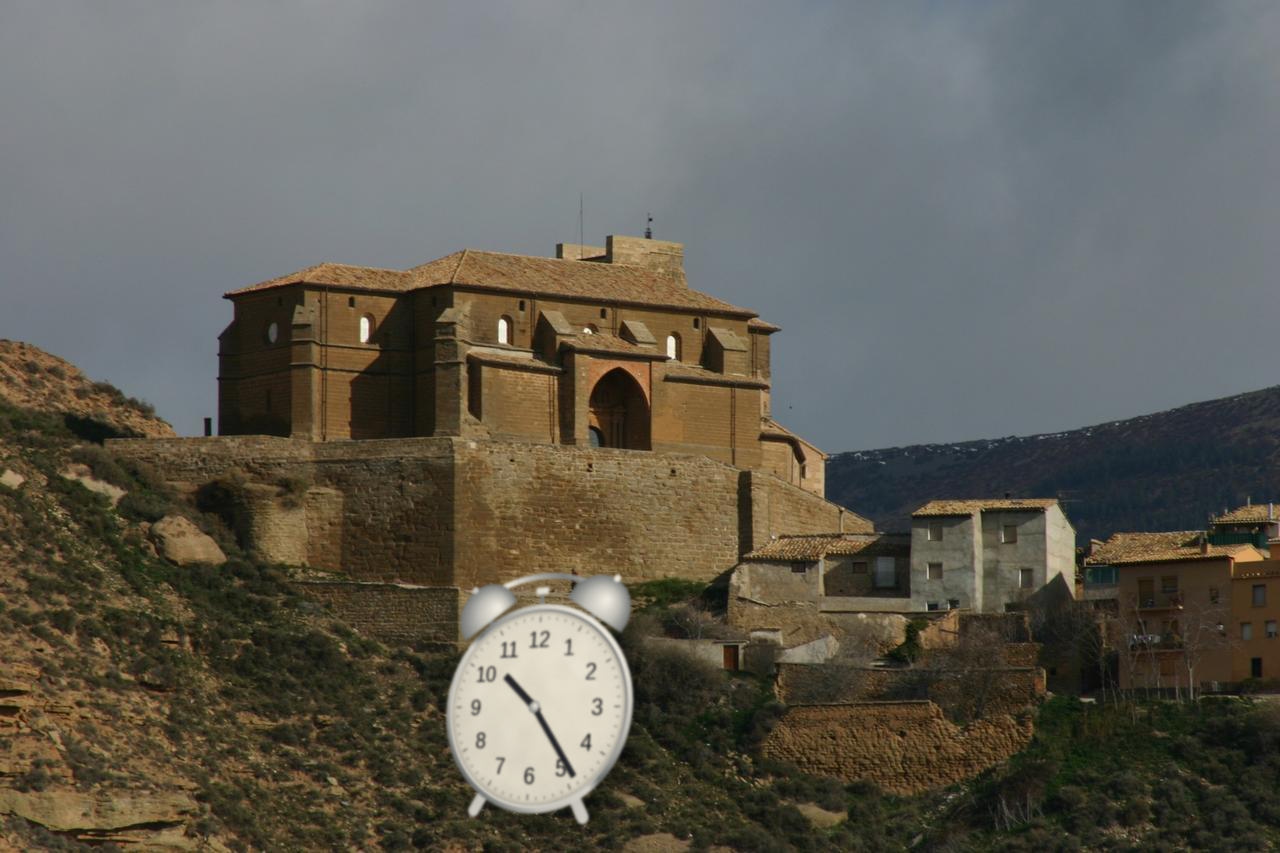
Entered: 10.24
